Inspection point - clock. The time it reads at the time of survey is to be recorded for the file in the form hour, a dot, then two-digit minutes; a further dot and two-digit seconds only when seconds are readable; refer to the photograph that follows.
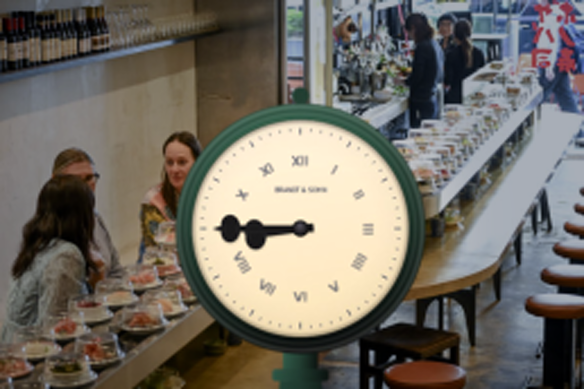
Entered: 8.45
